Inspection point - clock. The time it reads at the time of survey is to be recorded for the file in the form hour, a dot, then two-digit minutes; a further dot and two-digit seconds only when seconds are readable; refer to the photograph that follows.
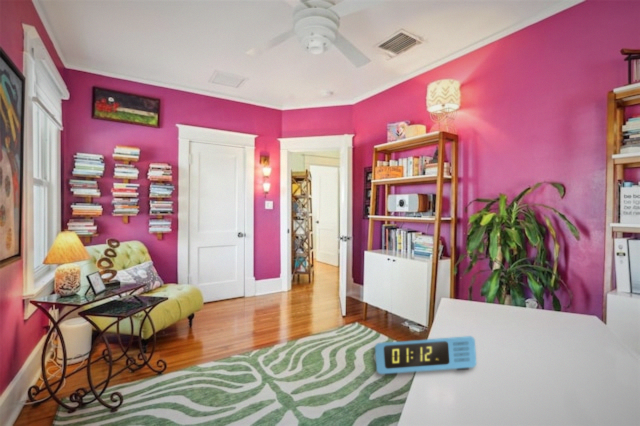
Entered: 1.12
